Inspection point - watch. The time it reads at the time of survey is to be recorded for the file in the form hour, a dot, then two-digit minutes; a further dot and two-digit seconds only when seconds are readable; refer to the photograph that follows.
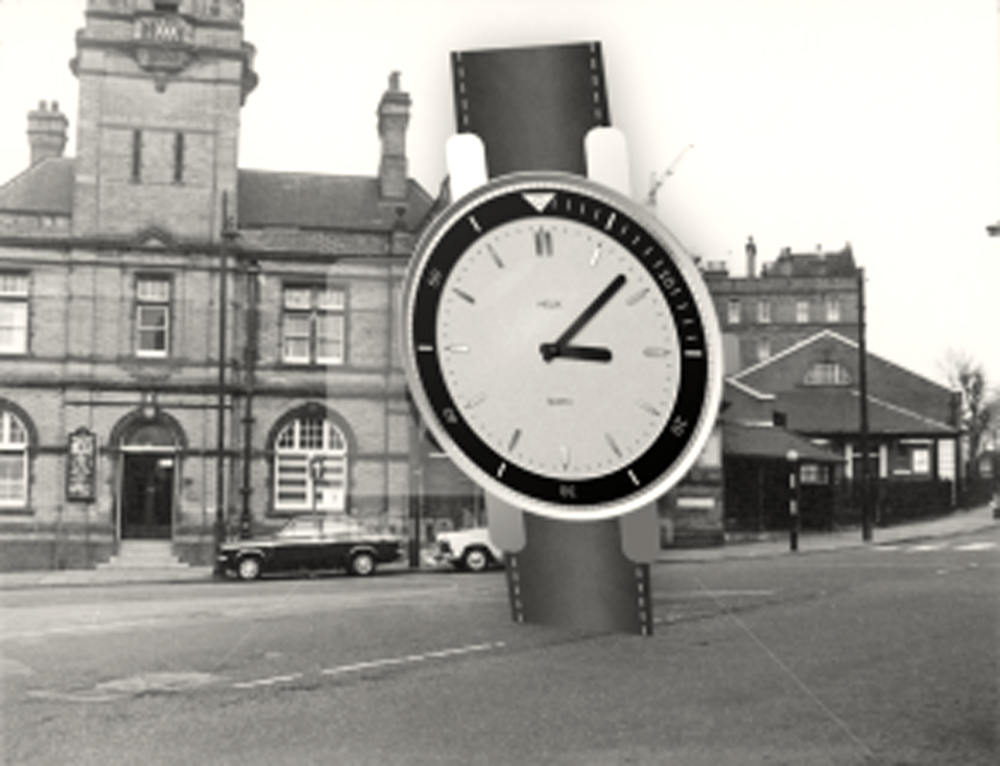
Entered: 3.08
